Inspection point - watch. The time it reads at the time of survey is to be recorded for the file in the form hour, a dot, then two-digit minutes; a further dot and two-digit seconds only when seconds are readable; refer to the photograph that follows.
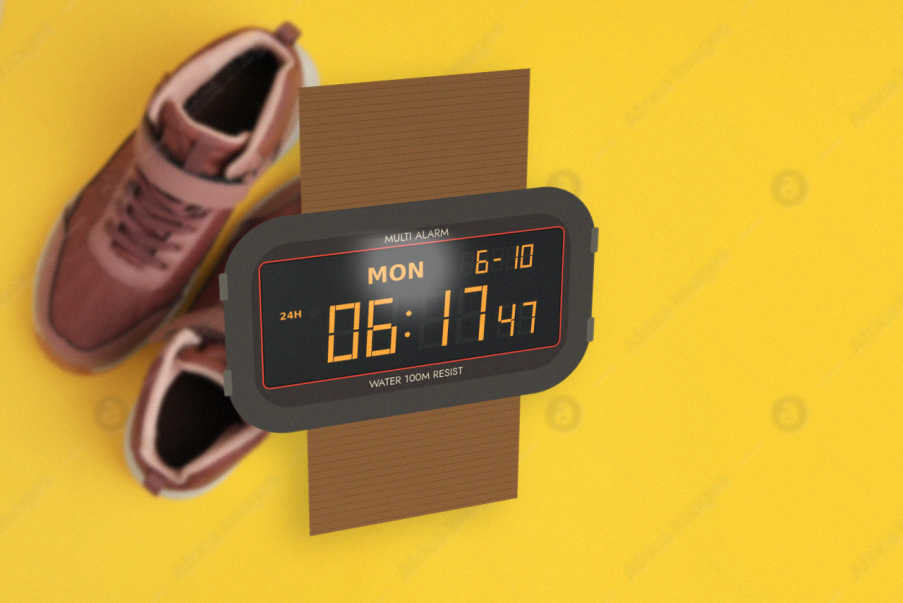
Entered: 6.17.47
